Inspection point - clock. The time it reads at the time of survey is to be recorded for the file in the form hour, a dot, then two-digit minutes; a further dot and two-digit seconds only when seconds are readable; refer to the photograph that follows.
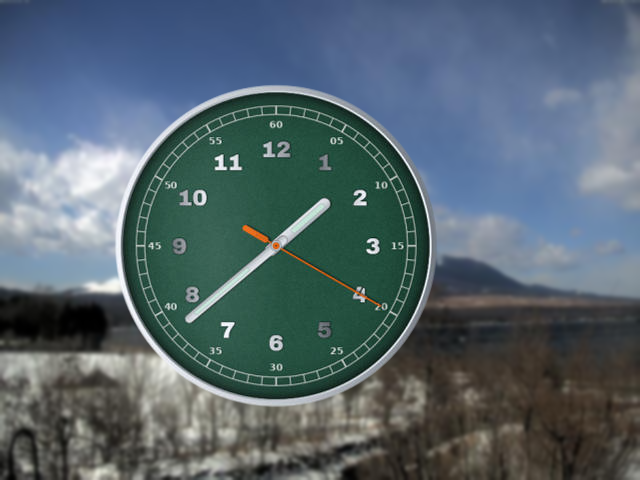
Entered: 1.38.20
